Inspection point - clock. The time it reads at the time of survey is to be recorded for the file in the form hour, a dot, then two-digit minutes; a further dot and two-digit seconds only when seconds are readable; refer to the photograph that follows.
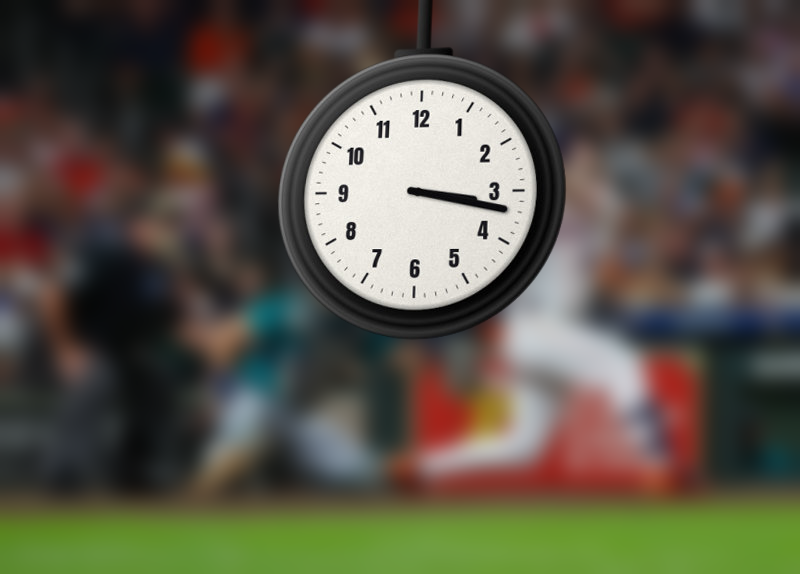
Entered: 3.17
